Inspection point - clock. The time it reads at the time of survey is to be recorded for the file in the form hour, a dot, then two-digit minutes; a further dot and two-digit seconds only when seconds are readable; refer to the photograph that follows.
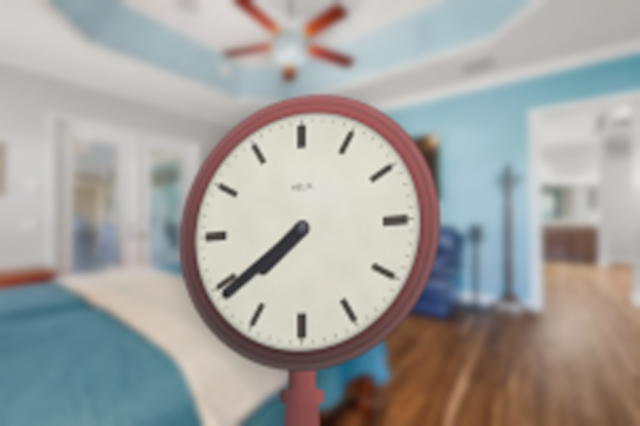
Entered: 7.39
